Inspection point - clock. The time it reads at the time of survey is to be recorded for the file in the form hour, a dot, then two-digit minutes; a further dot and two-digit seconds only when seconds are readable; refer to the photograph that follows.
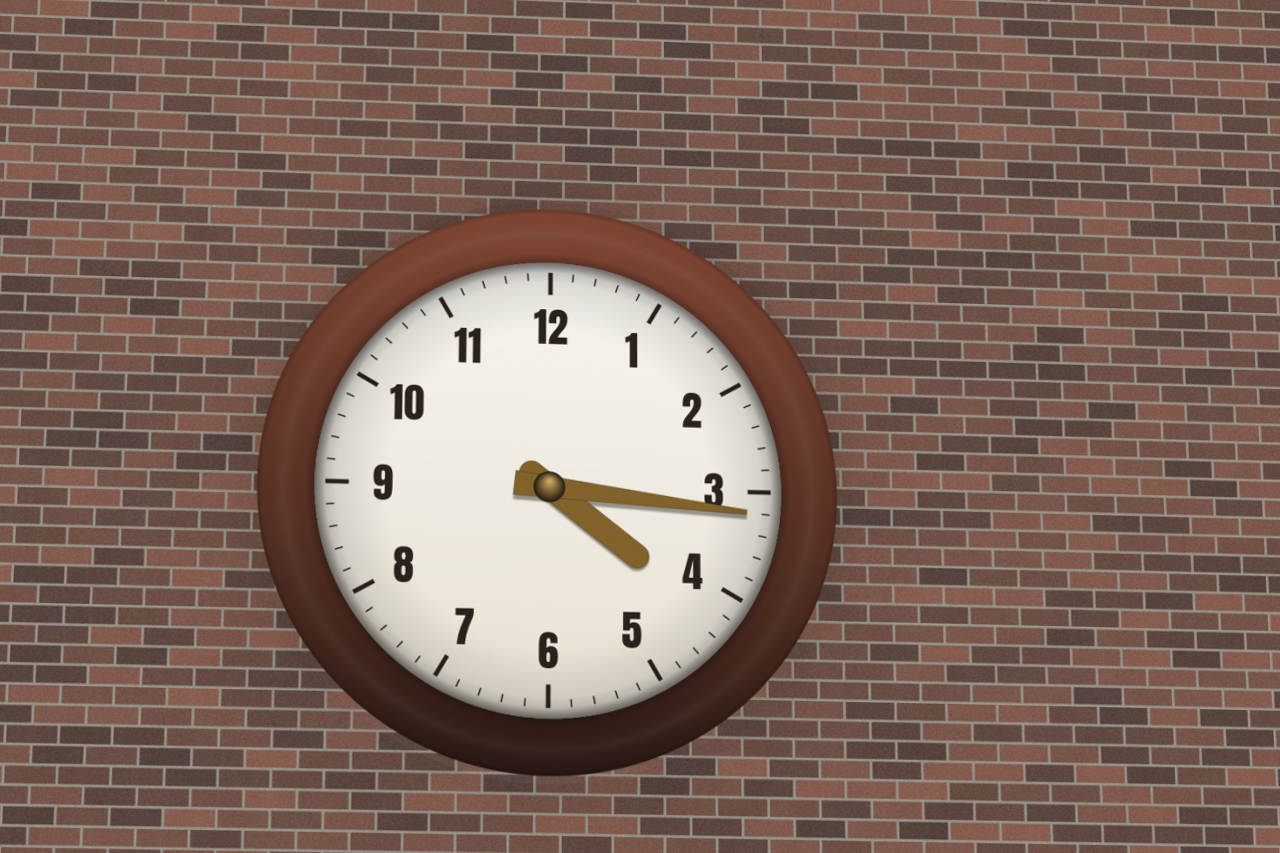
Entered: 4.16
